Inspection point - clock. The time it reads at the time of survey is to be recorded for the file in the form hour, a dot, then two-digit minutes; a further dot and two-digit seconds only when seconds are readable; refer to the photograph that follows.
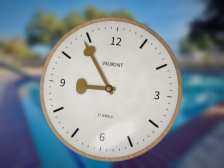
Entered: 8.54
